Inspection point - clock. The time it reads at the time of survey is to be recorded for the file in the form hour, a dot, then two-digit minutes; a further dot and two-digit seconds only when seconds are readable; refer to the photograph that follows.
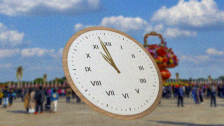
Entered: 10.58
